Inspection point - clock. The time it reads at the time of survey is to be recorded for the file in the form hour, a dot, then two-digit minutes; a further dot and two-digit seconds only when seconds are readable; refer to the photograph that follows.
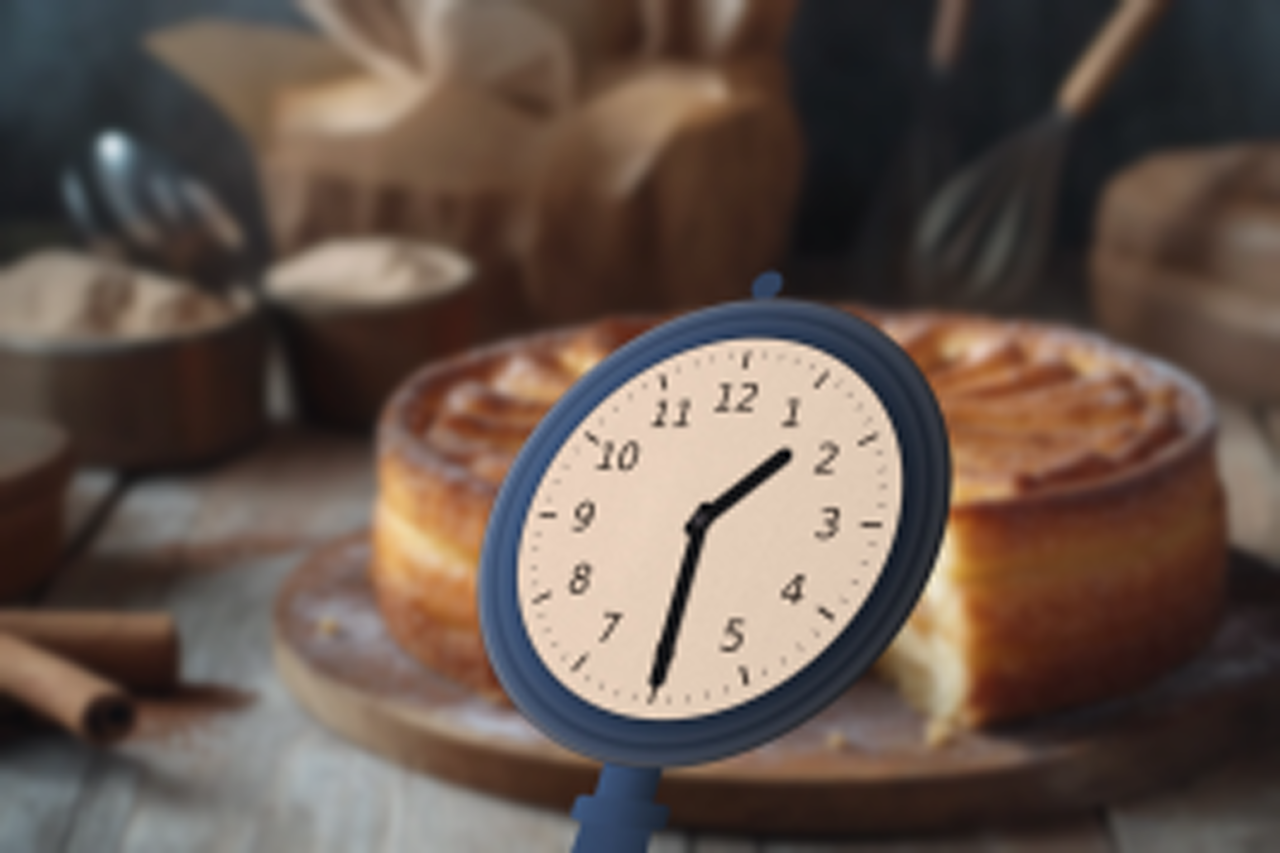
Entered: 1.30
